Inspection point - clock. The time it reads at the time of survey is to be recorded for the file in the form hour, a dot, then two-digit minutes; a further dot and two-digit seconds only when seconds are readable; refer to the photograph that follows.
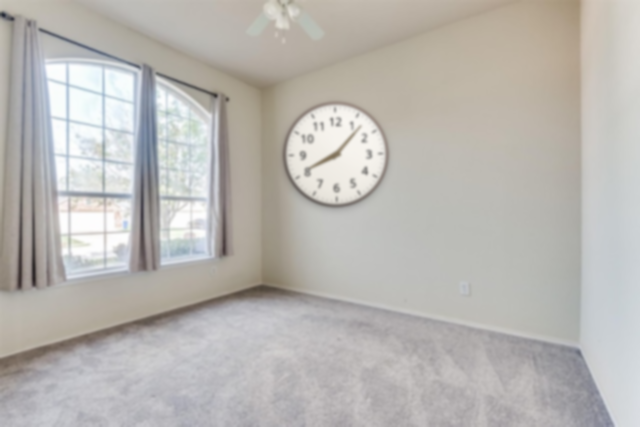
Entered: 8.07
